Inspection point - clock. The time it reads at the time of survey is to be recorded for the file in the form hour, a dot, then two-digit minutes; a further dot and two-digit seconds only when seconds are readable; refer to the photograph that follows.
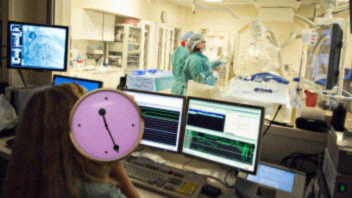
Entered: 11.26
